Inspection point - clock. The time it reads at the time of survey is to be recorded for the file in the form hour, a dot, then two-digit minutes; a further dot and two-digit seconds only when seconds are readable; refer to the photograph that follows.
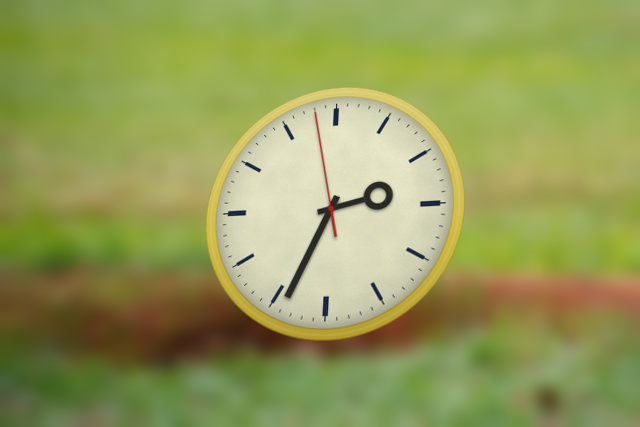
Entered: 2.33.58
